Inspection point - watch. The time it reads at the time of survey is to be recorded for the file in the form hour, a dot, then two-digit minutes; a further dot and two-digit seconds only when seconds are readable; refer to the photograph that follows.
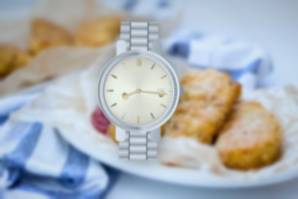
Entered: 8.16
